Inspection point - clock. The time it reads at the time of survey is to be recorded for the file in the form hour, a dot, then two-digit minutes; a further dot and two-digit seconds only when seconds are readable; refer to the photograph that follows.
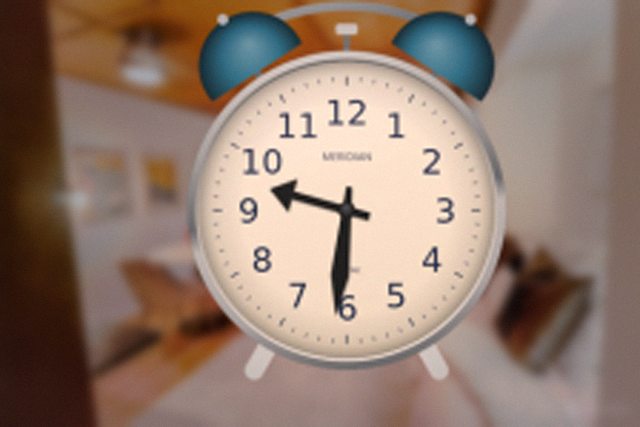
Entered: 9.31
